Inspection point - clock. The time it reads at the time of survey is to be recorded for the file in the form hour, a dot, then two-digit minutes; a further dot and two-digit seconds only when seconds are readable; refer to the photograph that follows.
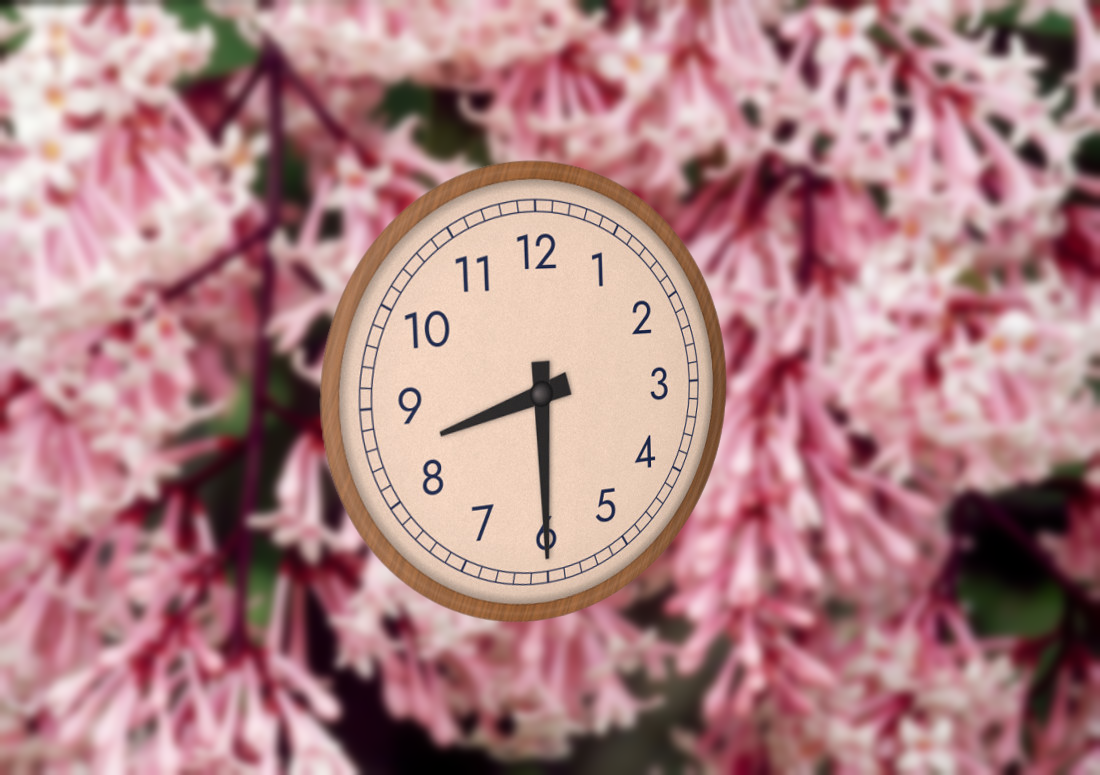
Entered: 8.30
